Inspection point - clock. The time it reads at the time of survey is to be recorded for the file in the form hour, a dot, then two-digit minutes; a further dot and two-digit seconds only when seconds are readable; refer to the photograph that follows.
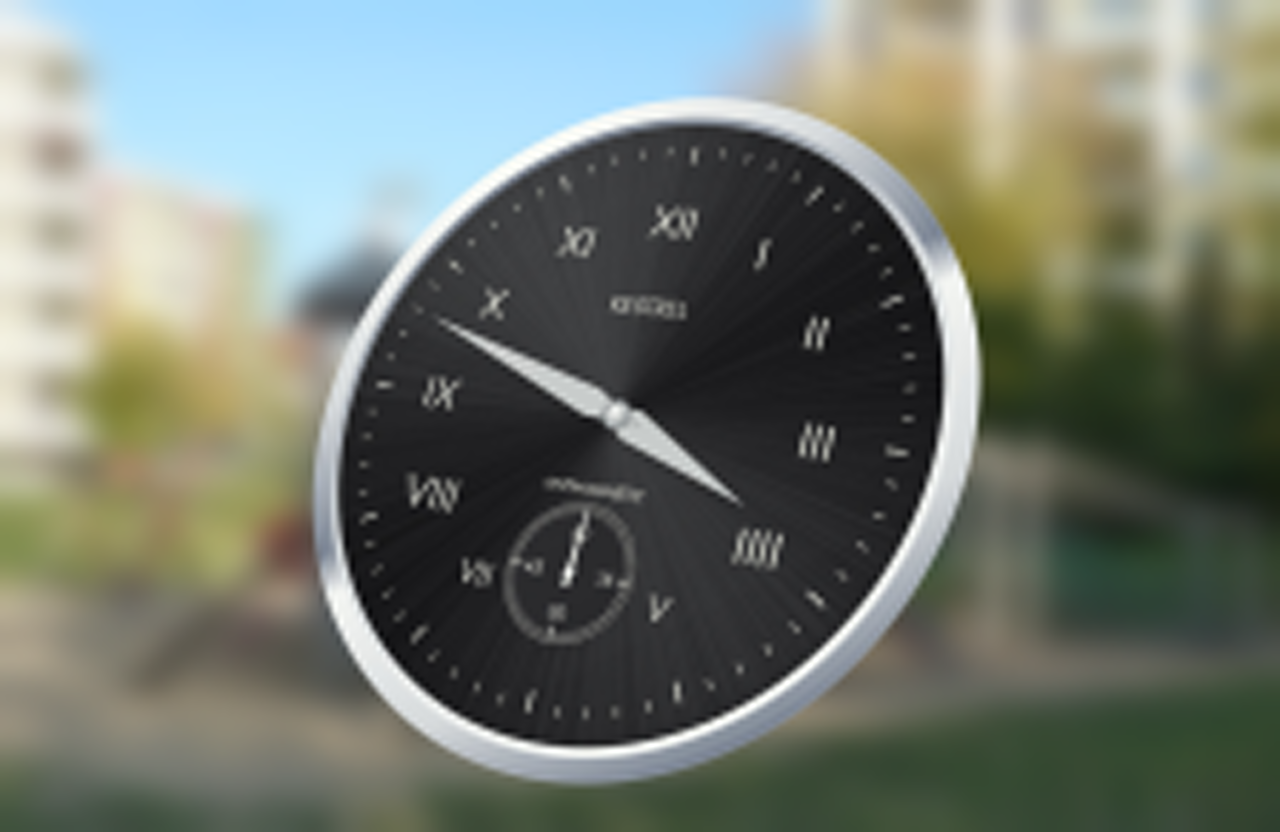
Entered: 3.48
